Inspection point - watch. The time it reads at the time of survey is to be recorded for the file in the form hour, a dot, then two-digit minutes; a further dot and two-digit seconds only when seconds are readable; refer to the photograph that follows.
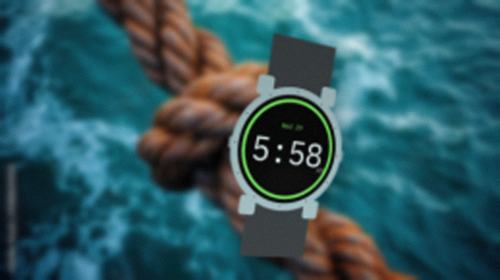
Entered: 5.58
